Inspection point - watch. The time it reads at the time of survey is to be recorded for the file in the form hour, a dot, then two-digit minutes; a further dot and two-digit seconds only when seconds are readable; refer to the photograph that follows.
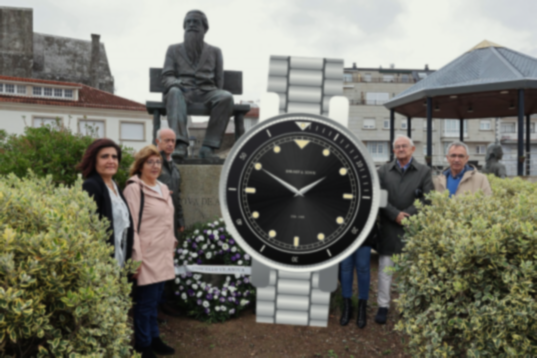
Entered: 1.50
